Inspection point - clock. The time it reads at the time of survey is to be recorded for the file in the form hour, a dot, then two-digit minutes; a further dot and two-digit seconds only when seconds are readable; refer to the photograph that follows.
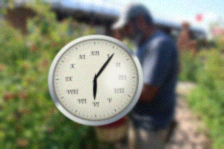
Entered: 6.06
